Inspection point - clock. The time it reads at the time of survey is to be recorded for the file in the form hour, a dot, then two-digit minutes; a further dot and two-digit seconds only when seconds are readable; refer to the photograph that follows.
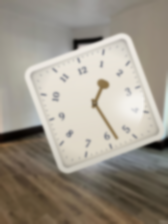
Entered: 1.28
